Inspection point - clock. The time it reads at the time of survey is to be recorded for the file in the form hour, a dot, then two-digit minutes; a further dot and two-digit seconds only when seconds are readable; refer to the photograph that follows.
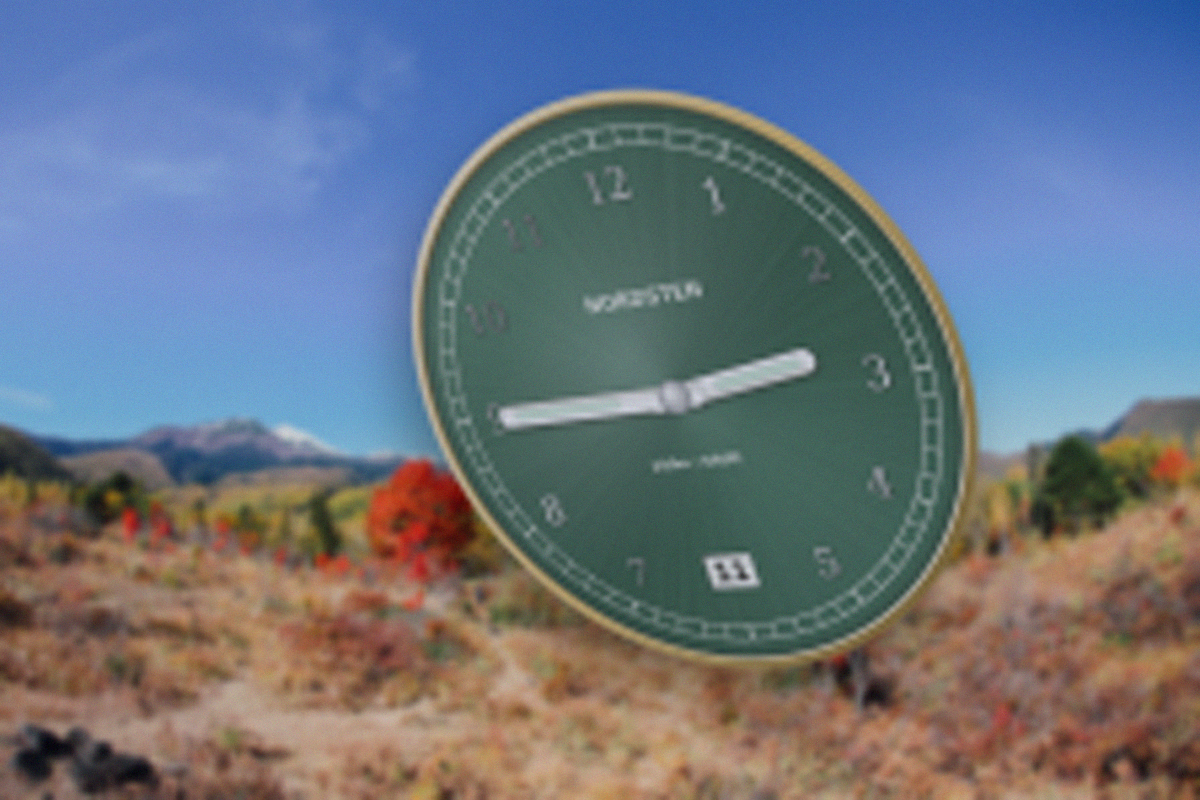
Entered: 2.45
